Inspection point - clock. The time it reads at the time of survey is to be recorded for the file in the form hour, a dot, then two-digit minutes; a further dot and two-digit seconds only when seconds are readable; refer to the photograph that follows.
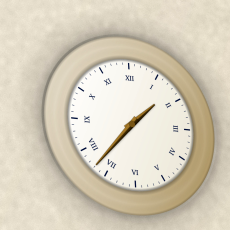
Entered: 1.37
